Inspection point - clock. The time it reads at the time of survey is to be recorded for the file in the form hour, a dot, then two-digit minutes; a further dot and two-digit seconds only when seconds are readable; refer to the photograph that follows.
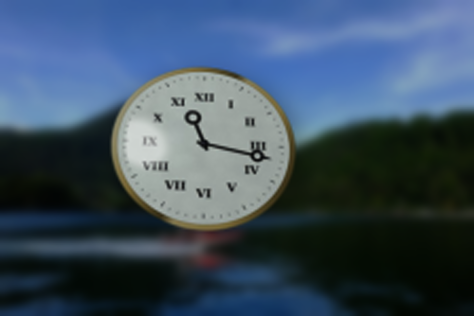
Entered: 11.17
